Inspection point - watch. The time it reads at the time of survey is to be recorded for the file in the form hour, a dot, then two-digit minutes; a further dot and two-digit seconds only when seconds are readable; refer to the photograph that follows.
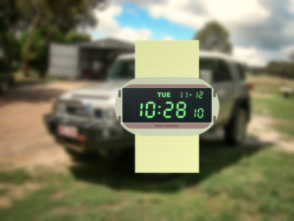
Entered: 10.28.10
